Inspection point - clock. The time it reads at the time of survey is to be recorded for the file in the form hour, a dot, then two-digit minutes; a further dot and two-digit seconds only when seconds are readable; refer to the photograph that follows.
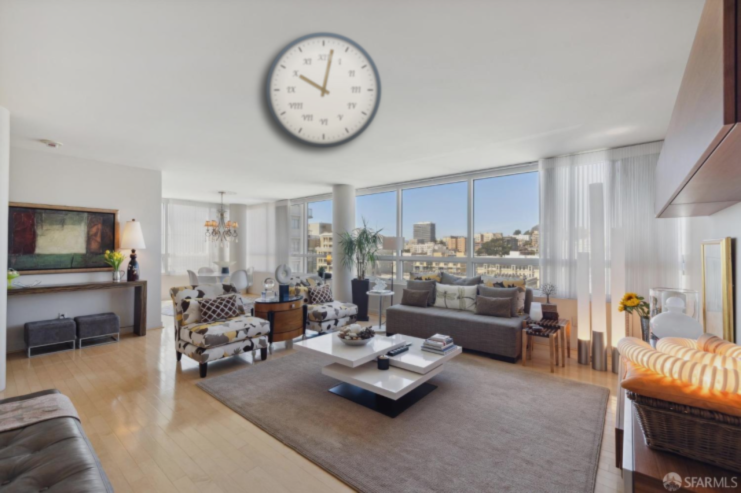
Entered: 10.02
